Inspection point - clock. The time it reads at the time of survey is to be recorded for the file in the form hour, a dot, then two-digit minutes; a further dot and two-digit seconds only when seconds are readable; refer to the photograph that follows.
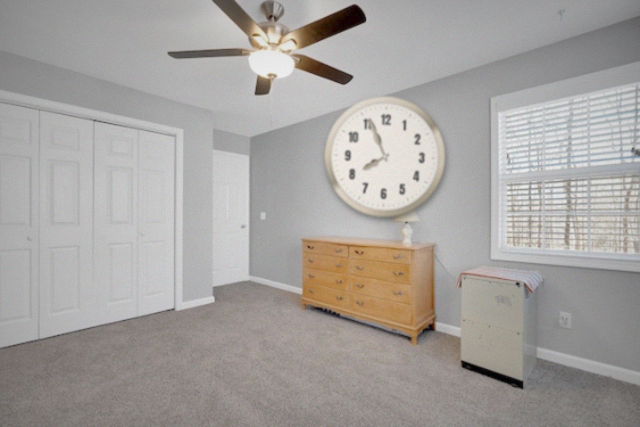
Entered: 7.56
